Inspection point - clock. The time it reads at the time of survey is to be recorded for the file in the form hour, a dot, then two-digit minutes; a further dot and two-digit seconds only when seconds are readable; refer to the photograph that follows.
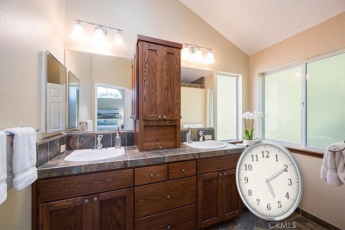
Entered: 5.10
